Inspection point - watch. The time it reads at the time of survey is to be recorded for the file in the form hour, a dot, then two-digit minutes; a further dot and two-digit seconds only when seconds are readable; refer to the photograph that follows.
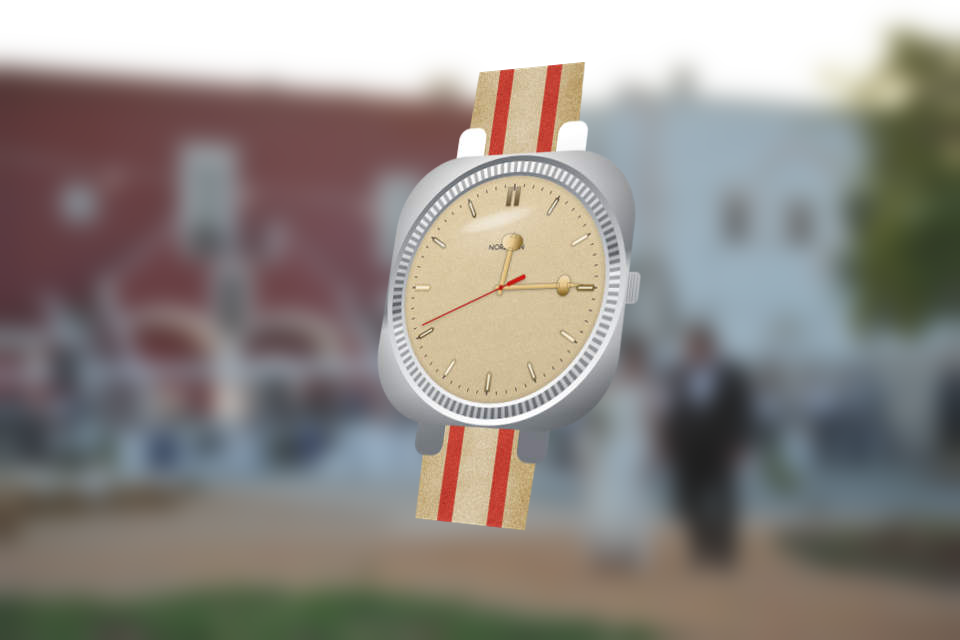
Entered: 12.14.41
